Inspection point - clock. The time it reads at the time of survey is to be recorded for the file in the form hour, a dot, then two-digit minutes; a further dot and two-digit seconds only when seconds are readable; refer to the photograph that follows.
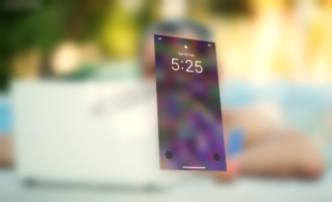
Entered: 5.25
